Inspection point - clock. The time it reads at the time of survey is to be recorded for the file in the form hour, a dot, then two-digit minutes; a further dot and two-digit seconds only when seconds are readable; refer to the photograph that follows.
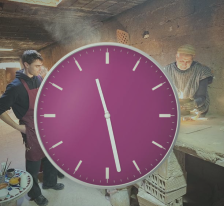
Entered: 11.28
